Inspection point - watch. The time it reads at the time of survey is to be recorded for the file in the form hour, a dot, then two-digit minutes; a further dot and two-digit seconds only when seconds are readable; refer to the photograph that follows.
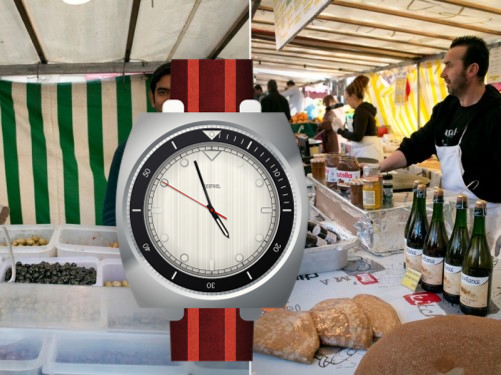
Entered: 4.56.50
